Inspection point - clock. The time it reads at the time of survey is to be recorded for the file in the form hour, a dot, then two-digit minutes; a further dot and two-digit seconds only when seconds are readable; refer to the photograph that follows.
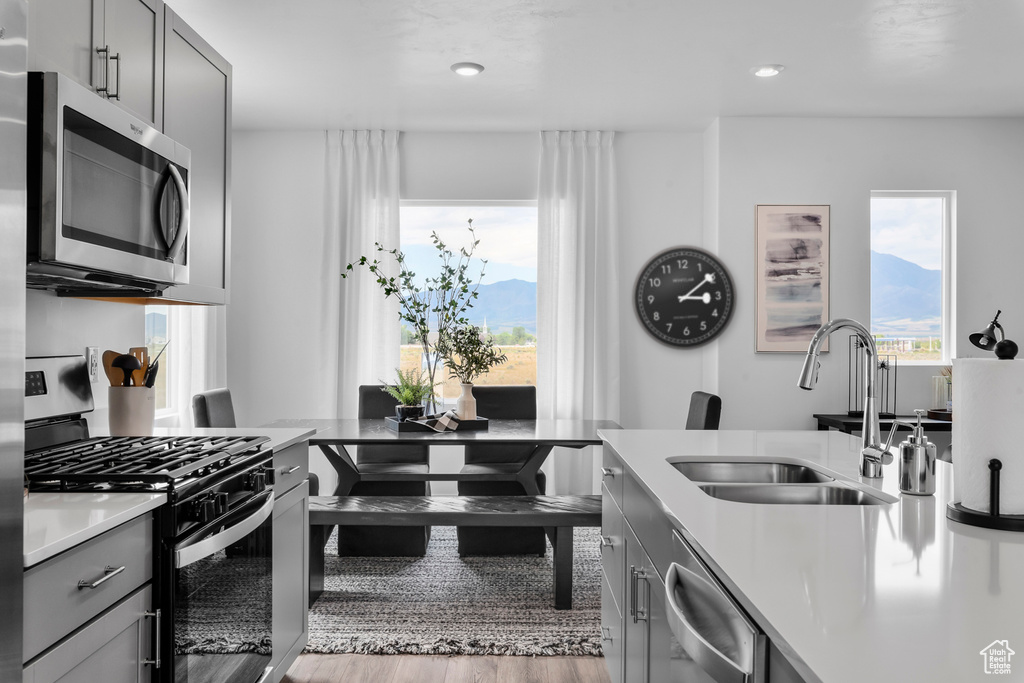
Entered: 3.09
